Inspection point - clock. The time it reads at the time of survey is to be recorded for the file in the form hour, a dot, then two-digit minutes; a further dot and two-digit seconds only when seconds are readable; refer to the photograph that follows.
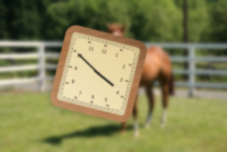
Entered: 3.50
